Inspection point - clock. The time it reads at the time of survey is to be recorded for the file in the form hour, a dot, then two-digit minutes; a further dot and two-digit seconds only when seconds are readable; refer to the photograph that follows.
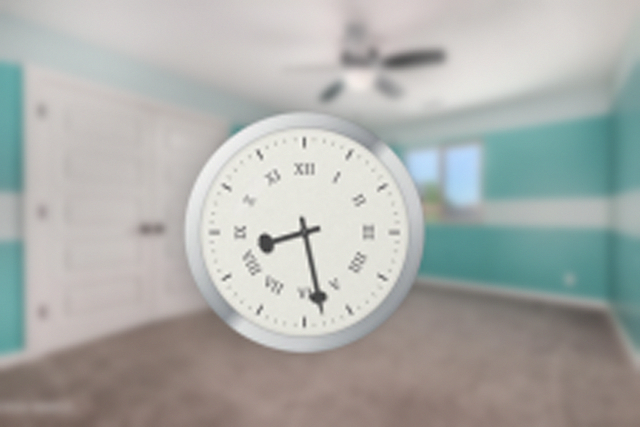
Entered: 8.28
